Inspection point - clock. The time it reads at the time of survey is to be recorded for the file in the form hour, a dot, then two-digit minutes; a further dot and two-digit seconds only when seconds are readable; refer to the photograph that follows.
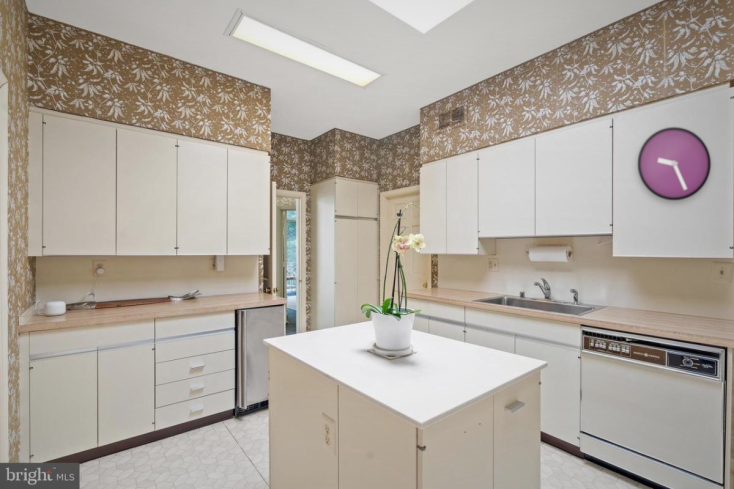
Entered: 9.26
